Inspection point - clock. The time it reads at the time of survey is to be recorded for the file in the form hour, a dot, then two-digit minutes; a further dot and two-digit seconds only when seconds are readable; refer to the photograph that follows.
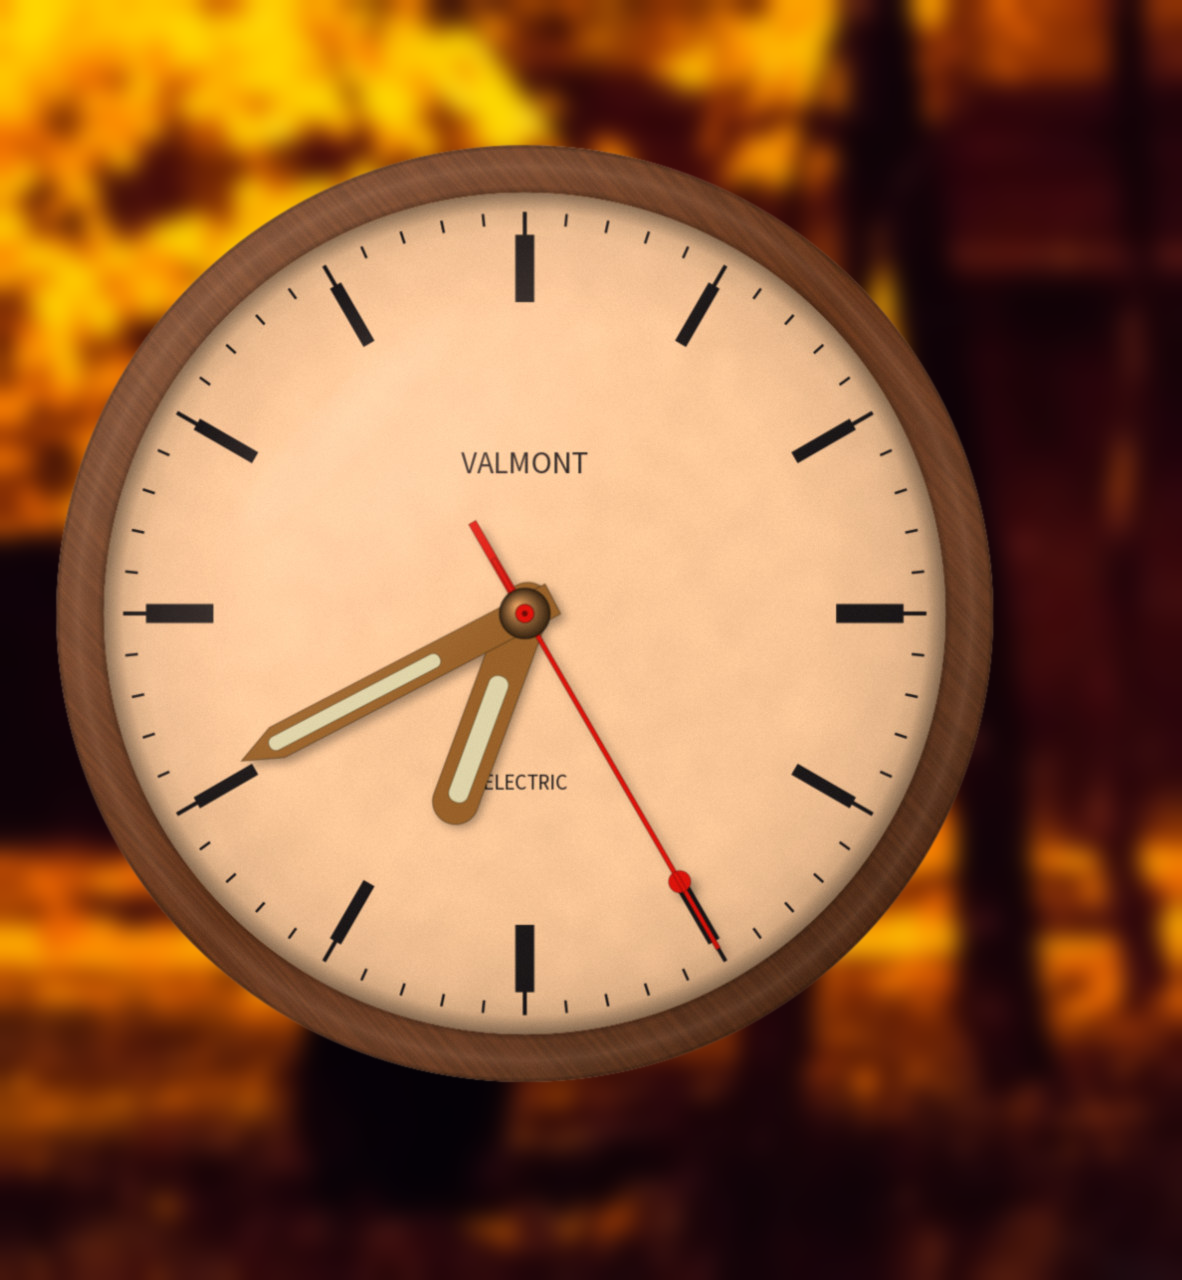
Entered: 6.40.25
